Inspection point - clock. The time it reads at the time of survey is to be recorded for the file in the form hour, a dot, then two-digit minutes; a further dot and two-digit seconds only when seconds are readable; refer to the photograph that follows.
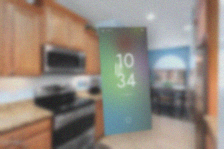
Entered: 10.34
